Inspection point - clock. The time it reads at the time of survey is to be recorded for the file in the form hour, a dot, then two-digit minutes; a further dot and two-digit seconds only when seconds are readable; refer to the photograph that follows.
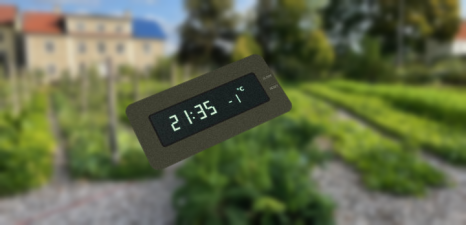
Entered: 21.35
